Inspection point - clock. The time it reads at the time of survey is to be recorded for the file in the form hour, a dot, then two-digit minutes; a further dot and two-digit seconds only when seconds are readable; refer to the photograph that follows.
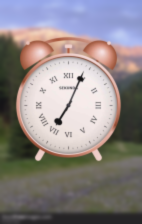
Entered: 7.04
